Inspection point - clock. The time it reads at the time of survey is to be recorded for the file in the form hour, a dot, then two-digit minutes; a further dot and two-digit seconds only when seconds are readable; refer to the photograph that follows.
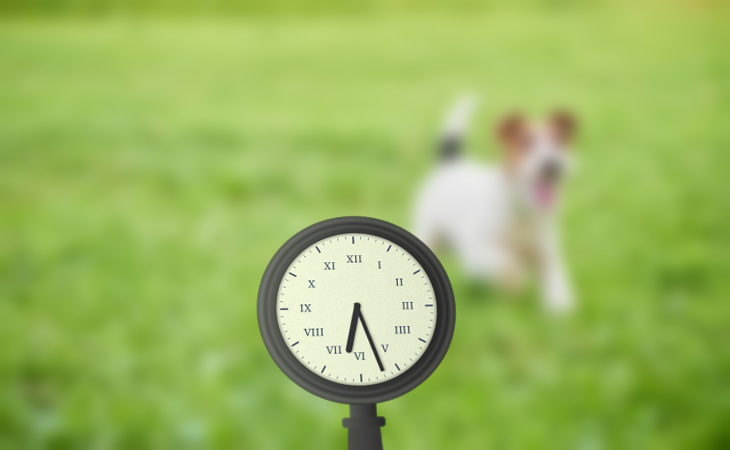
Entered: 6.27
